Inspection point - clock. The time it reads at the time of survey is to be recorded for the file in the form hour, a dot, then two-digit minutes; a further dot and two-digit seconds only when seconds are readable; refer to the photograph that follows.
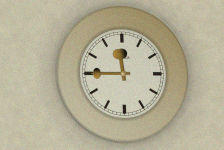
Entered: 11.45
